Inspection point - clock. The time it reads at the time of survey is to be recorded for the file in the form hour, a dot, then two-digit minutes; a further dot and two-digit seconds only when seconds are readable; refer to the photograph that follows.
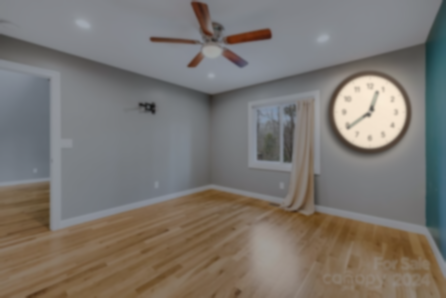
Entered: 12.39
